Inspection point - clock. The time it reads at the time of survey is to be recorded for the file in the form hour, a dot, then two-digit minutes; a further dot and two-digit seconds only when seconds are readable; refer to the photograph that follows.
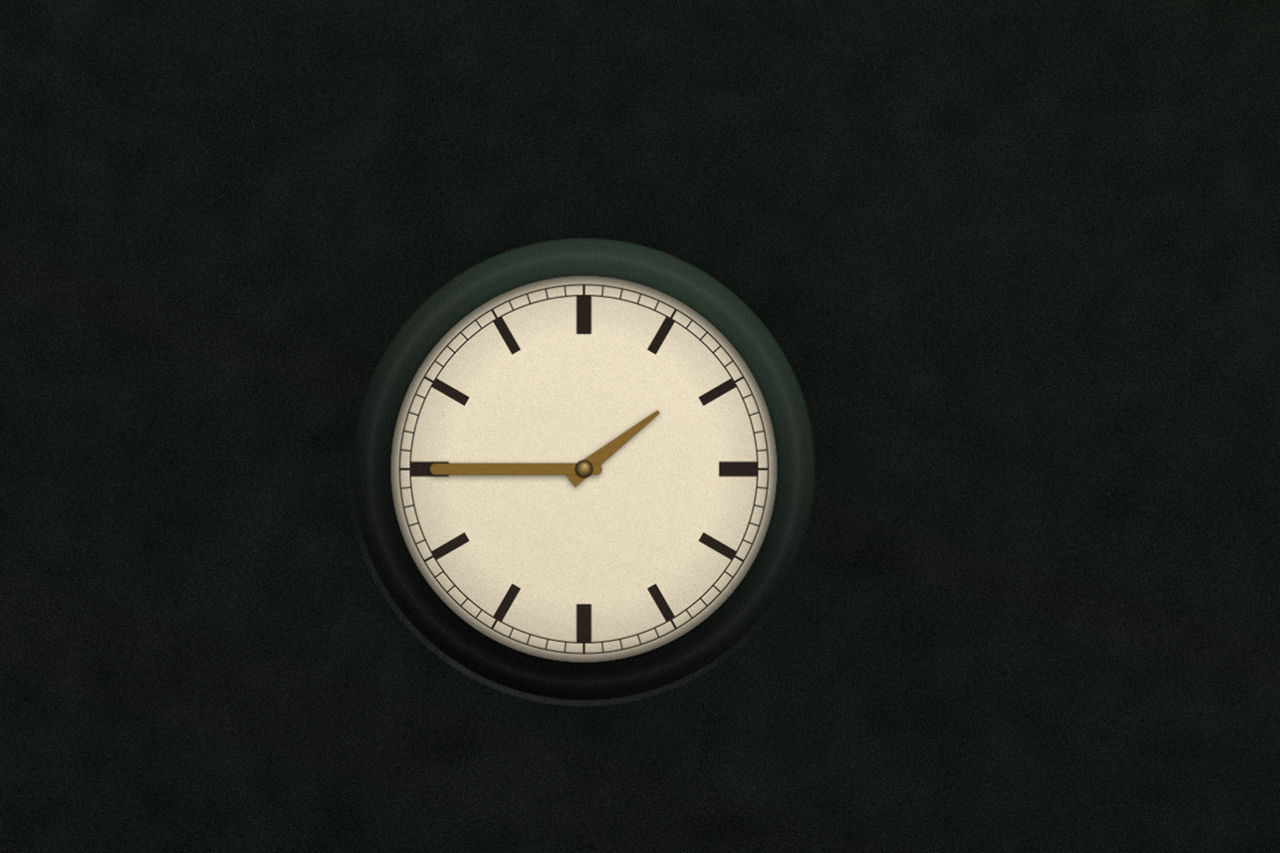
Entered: 1.45
